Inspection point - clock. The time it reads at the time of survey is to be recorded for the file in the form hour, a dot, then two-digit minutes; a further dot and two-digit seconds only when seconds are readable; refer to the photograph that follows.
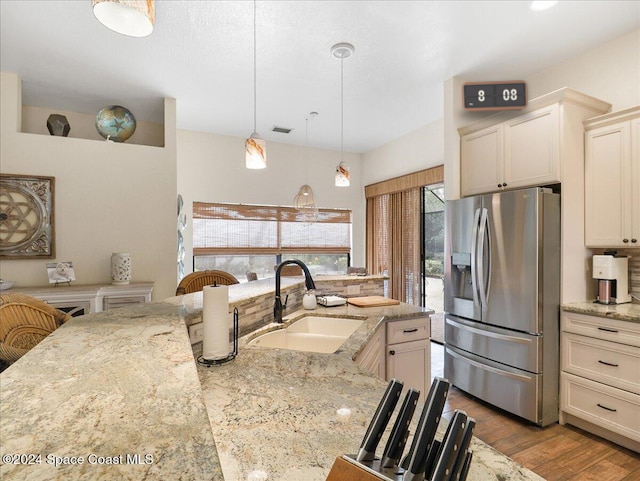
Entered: 8.08
